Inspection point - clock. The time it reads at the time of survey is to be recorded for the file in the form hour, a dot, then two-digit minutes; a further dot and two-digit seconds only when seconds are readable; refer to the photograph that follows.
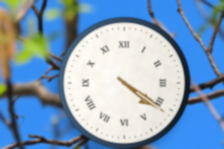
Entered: 4.21
